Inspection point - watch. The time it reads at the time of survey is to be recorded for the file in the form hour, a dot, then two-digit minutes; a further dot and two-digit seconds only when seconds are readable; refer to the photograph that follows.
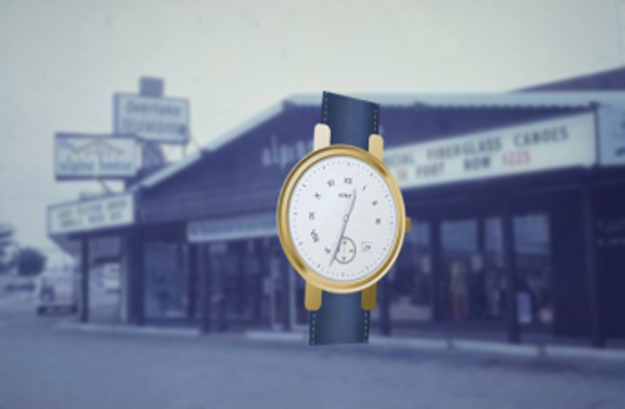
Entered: 12.33
